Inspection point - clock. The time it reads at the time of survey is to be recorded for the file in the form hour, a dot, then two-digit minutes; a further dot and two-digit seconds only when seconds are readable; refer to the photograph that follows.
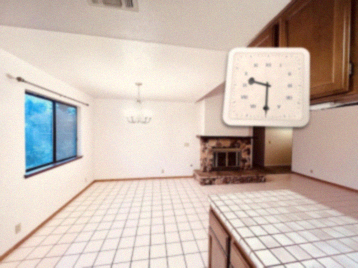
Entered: 9.30
